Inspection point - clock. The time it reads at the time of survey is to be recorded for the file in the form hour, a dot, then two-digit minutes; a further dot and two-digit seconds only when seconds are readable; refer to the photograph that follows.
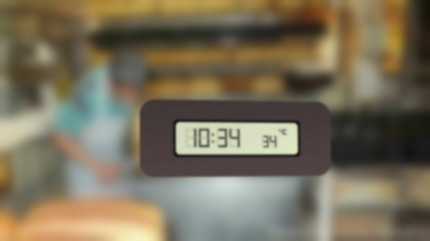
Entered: 10.34
